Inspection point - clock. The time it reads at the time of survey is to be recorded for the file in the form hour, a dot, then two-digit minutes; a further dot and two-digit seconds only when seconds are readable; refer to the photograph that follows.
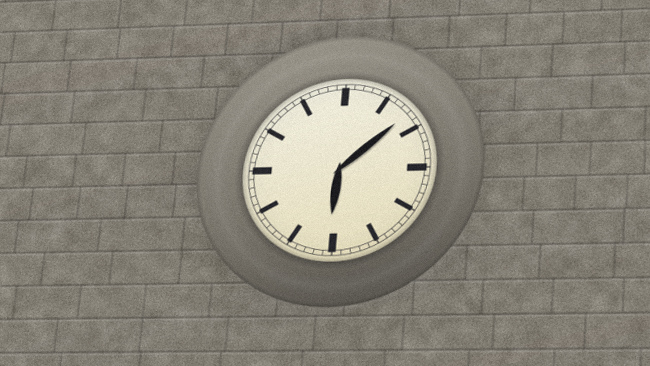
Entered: 6.08
